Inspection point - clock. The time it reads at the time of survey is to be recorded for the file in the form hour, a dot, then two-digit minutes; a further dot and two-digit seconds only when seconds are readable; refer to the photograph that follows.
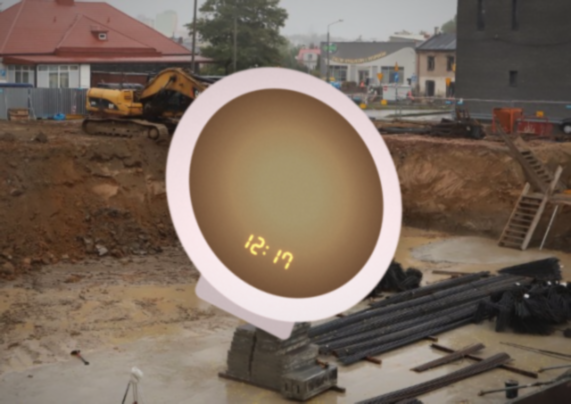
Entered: 12.17
